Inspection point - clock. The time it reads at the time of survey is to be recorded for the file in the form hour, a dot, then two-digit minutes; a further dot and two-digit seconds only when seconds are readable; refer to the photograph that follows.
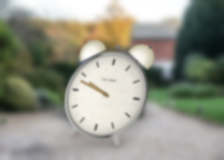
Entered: 9.48
